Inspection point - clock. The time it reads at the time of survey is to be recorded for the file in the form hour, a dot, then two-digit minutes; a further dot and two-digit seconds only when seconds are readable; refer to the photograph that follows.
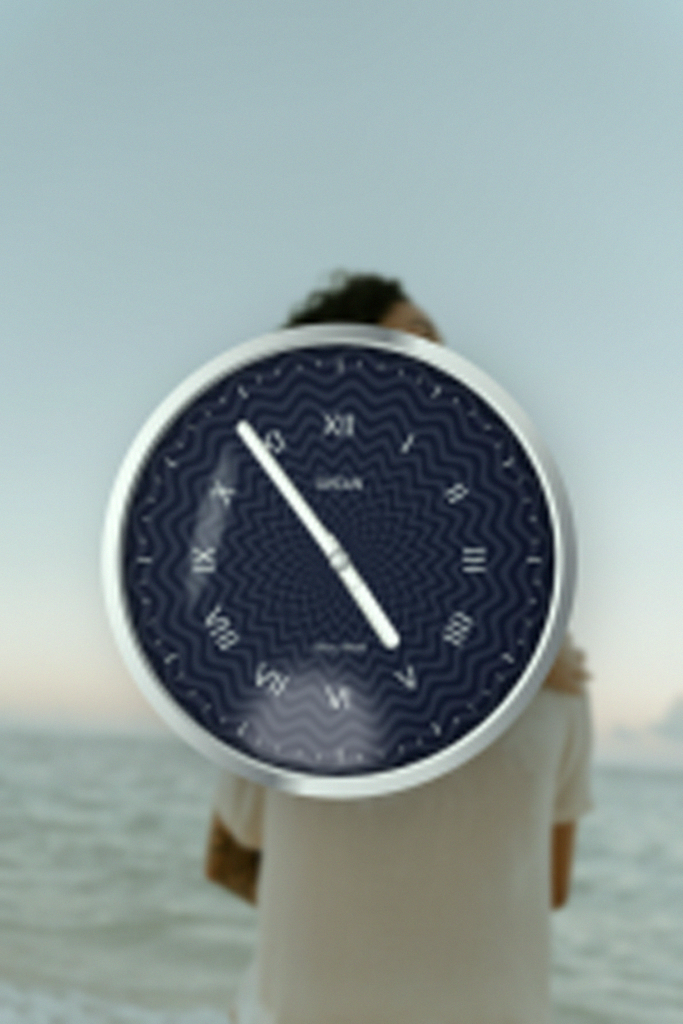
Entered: 4.54
